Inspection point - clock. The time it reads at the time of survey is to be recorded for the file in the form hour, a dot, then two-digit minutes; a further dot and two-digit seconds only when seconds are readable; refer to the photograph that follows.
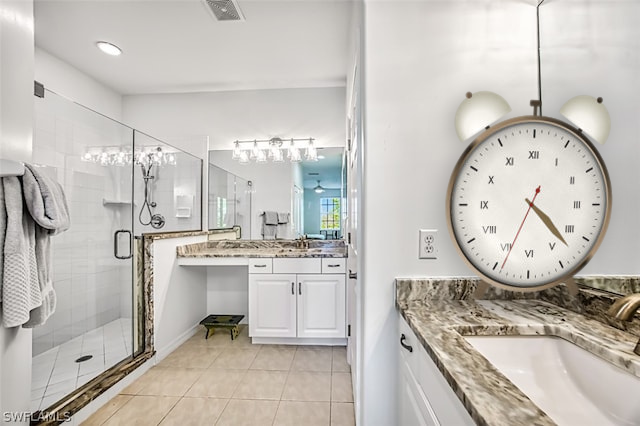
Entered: 4.22.34
